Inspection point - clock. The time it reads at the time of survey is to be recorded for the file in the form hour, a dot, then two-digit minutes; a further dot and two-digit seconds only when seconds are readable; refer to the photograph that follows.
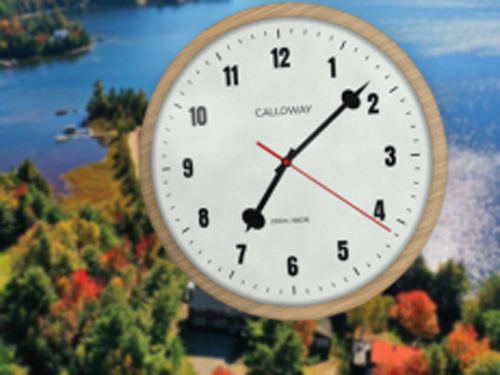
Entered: 7.08.21
